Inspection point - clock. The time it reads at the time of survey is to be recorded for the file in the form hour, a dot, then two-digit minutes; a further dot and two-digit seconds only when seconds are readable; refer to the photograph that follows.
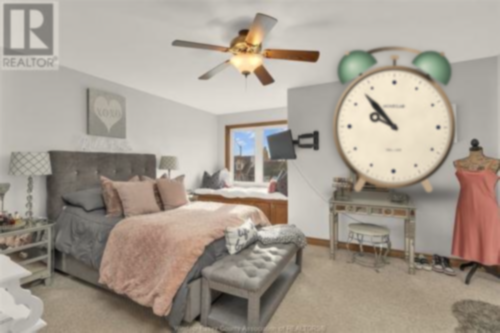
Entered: 9.53
